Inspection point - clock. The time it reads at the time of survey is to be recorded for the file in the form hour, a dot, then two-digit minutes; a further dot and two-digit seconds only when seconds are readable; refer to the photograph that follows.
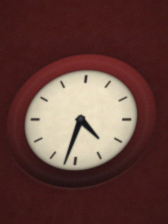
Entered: 4.32
